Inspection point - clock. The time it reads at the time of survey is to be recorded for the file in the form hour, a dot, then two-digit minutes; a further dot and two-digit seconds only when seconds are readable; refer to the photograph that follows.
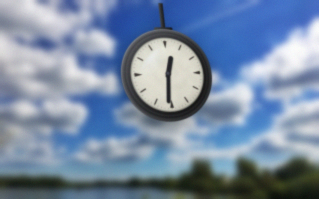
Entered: 12.31
